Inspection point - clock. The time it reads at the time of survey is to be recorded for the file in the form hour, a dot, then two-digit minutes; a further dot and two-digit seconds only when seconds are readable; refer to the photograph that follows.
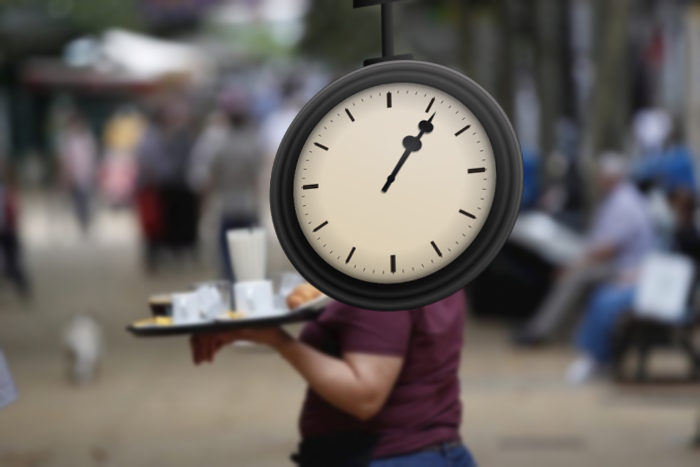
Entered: 1.06
